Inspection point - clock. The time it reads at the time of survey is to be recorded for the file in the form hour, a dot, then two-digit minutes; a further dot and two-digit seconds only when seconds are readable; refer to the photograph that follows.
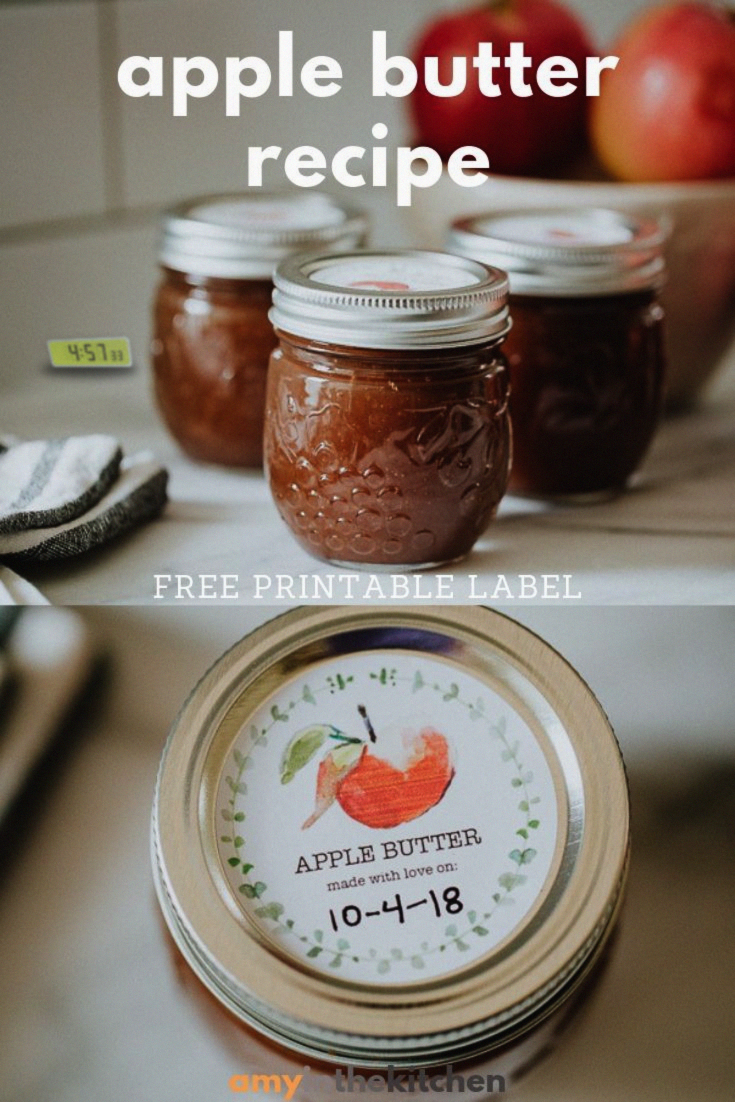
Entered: 4.57
